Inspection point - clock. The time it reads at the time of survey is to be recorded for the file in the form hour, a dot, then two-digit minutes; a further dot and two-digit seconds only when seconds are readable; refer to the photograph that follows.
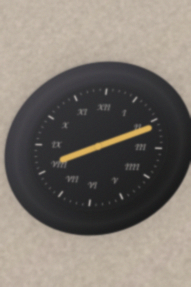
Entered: 8.11
